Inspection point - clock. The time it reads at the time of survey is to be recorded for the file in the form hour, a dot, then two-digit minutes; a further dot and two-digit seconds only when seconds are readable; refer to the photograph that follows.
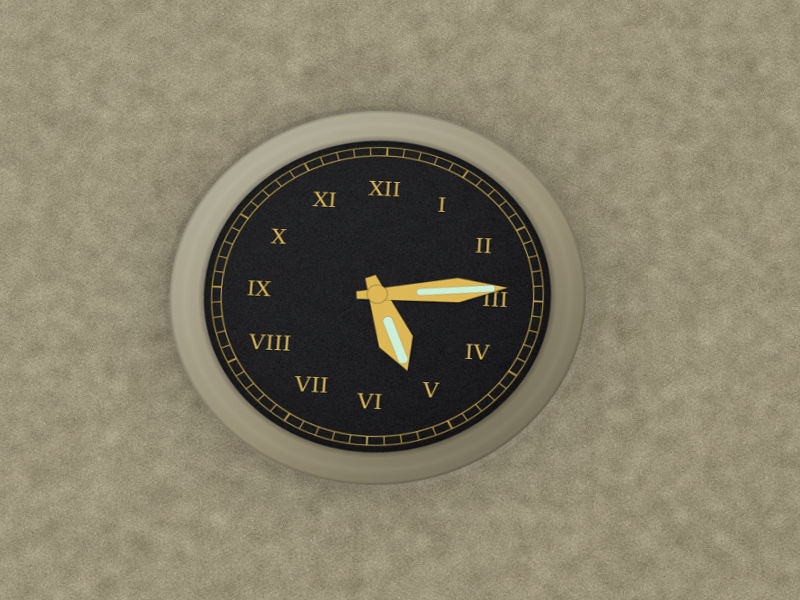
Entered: 5.14
